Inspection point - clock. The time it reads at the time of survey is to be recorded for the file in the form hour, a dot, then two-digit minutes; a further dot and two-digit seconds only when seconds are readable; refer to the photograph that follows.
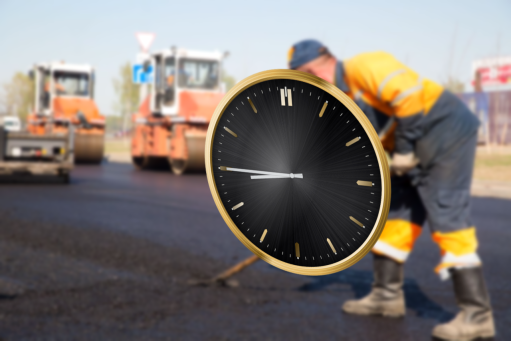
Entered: 8.45
